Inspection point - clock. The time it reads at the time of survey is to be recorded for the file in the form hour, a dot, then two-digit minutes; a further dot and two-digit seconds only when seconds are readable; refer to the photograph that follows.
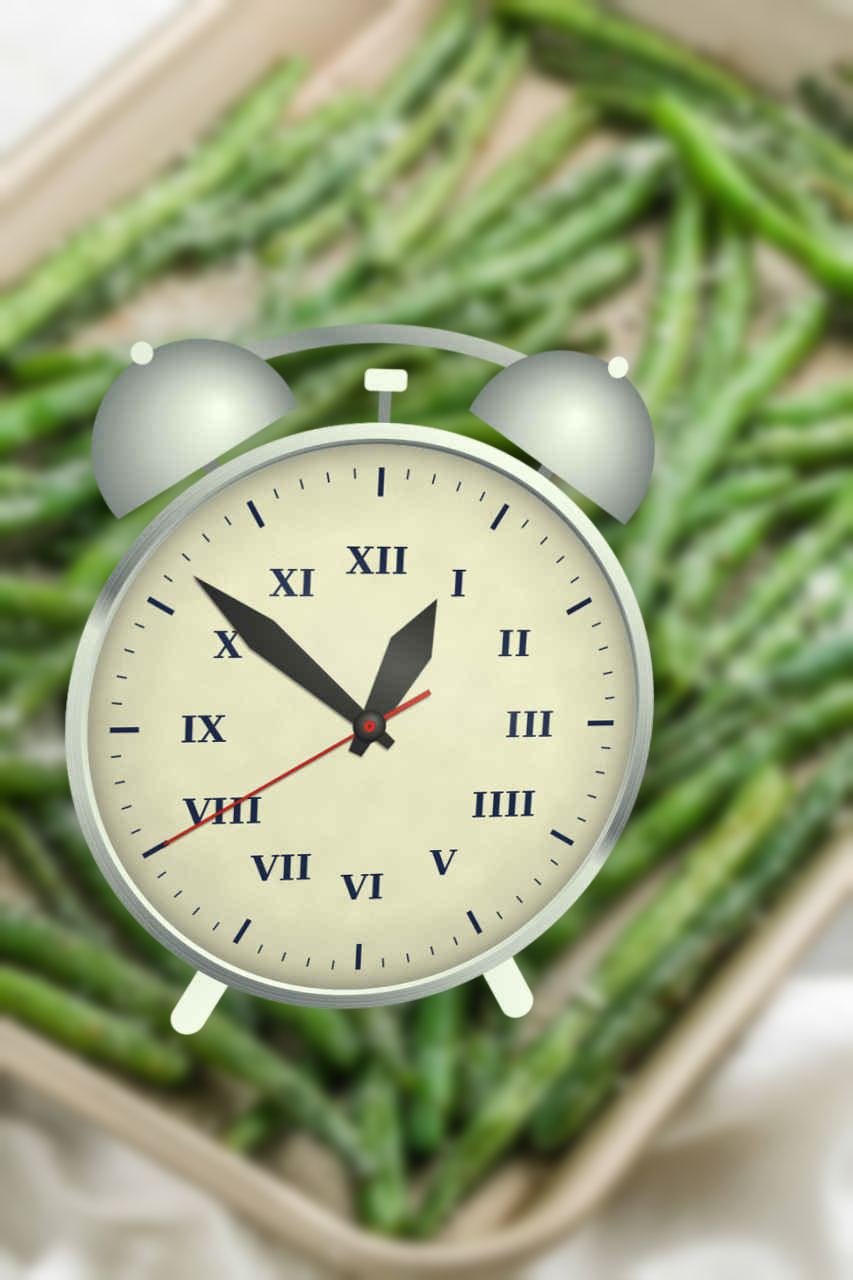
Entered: 12.51.40
